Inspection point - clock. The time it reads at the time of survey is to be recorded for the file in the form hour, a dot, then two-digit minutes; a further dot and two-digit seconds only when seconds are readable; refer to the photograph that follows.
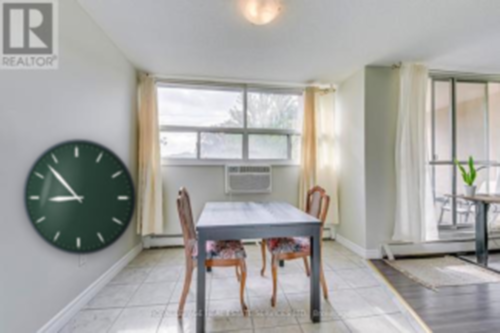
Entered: 8.53
